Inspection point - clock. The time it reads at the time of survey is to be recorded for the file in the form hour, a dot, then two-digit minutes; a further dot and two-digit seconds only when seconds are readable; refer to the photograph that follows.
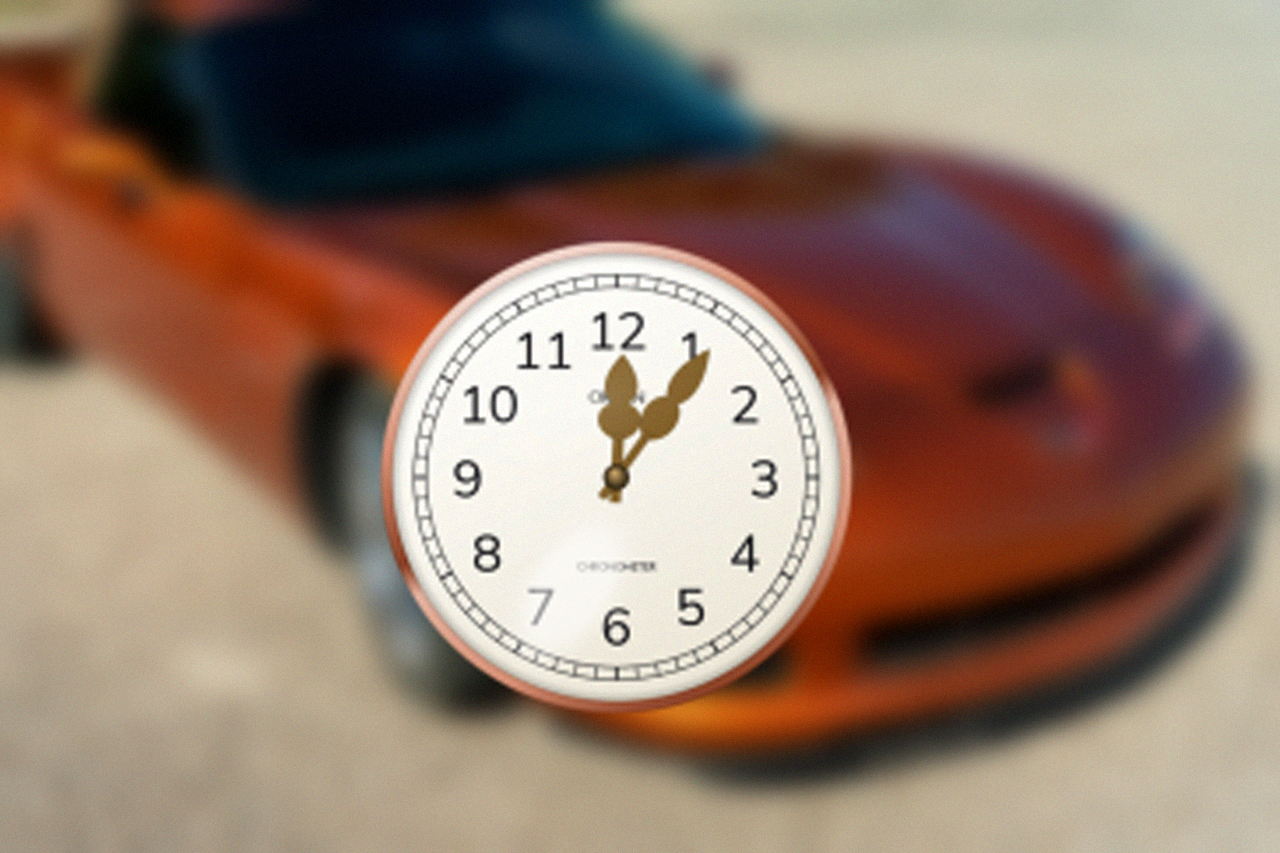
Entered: 12.06
